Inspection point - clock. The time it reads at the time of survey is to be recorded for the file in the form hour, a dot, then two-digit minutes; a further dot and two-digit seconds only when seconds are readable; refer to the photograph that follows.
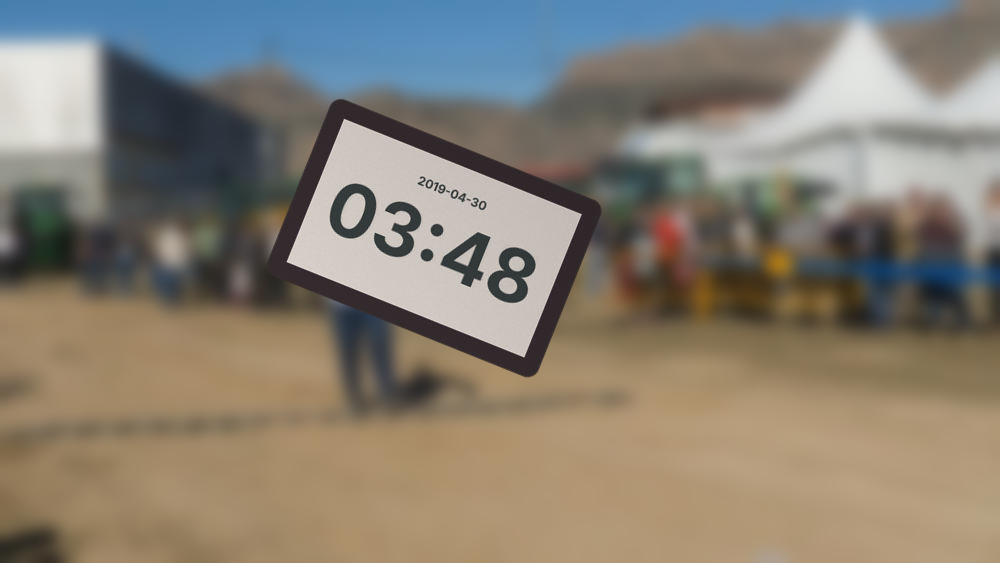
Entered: 3.48
